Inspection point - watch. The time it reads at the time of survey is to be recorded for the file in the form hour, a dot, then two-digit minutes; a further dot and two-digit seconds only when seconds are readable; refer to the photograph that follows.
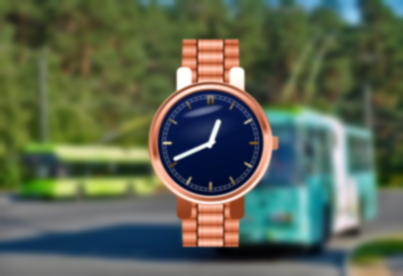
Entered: 12.41
